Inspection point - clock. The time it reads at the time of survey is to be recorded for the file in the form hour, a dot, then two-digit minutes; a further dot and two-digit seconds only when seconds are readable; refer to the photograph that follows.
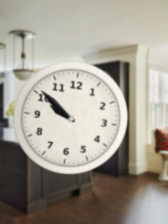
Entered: 9.51
